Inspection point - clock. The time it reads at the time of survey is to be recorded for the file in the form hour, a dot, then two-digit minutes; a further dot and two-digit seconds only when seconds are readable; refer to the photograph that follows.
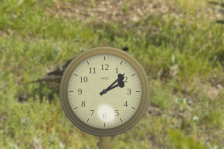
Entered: 2.08
